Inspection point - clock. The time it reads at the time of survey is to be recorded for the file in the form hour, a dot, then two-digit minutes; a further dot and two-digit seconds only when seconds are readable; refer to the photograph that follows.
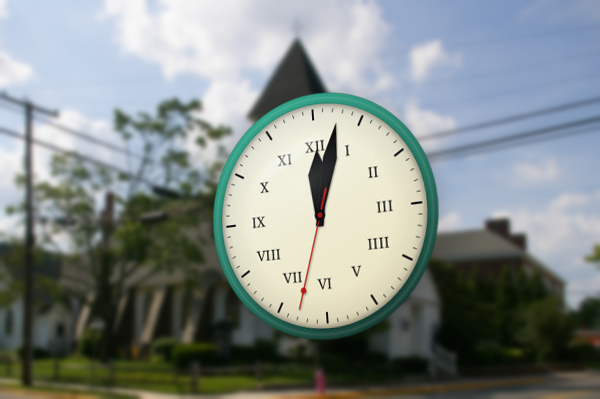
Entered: 12.02.33
